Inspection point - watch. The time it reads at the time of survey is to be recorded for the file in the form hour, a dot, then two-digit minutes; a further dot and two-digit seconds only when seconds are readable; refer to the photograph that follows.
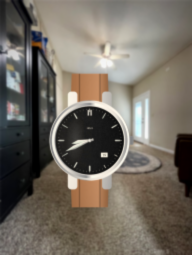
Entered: 8.41
